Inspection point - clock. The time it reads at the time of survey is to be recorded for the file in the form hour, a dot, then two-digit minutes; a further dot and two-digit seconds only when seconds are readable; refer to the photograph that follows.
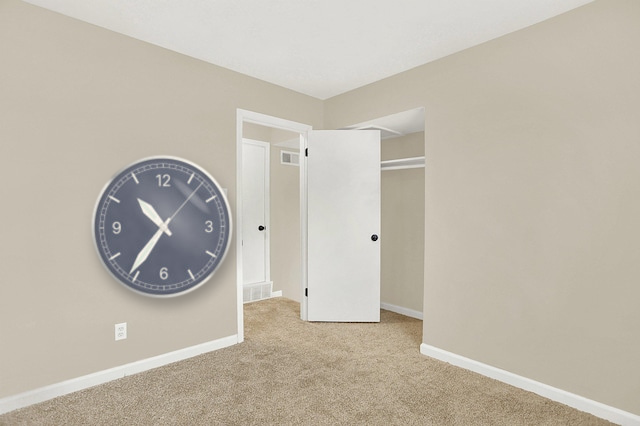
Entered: 10.36.07
